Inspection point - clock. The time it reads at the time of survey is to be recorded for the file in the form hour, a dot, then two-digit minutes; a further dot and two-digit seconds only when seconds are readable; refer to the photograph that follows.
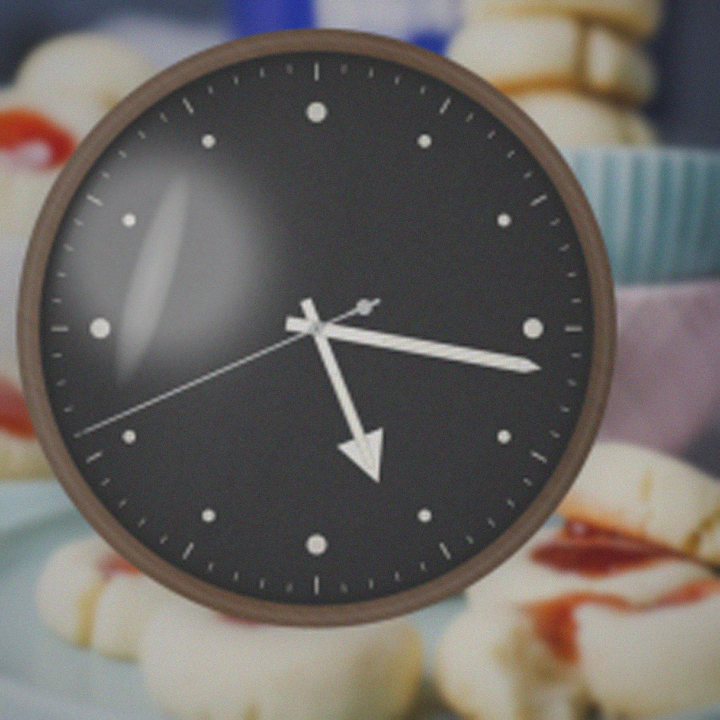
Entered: 5.16.41
